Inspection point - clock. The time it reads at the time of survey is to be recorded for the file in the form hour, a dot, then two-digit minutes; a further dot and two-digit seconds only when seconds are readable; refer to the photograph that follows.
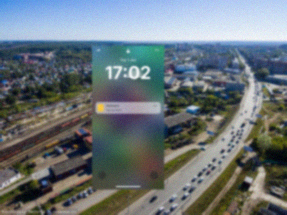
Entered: 17.02
